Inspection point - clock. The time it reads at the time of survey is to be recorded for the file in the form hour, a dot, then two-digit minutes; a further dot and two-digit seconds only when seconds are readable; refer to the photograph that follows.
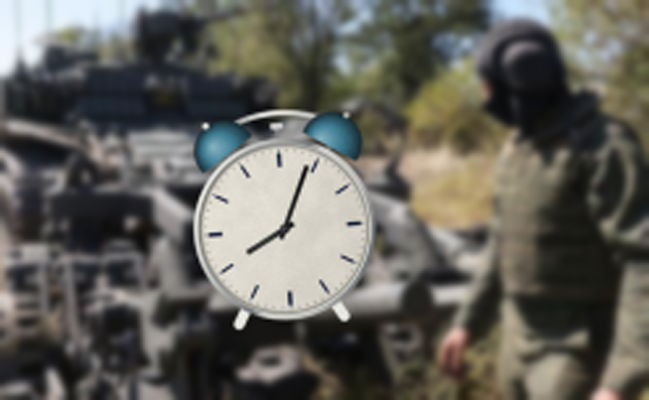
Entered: 8.04
